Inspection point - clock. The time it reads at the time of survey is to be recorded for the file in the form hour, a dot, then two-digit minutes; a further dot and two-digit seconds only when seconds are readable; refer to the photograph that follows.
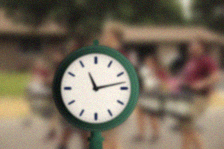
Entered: 11.13
